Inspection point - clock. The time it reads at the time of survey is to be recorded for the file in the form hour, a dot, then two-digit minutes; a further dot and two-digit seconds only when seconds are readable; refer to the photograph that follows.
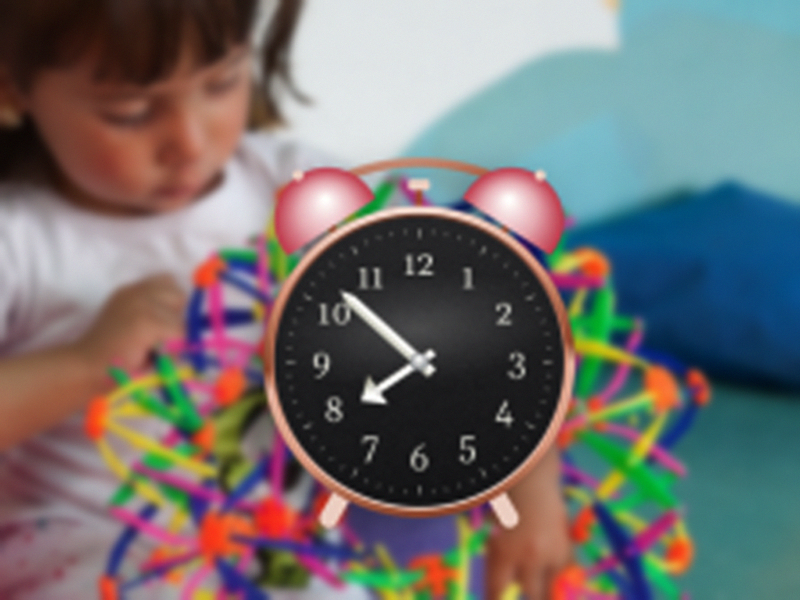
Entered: 7.52
